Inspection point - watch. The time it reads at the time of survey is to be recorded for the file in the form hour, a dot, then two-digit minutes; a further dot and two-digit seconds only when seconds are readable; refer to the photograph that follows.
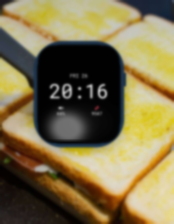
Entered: 20.16
